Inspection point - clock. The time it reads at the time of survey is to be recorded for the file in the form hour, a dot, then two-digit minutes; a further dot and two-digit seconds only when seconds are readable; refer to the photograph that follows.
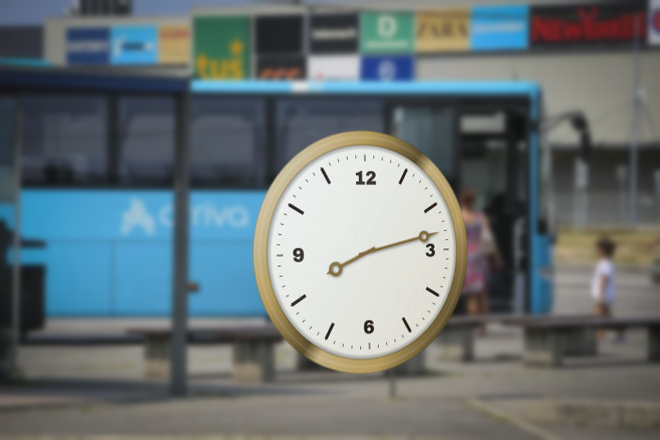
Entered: 8.13
